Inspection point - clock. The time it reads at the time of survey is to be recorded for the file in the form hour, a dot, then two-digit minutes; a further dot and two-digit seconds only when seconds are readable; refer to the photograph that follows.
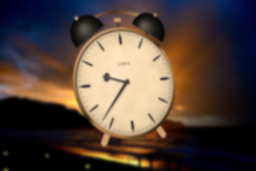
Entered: 9.37
